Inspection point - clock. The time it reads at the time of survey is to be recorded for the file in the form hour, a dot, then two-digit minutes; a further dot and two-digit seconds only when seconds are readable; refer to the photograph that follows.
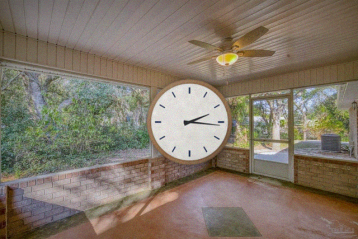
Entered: 2.16
